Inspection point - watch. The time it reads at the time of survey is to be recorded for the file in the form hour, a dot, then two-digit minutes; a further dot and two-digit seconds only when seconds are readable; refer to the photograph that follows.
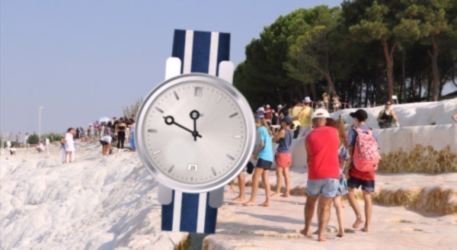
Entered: 11.49
